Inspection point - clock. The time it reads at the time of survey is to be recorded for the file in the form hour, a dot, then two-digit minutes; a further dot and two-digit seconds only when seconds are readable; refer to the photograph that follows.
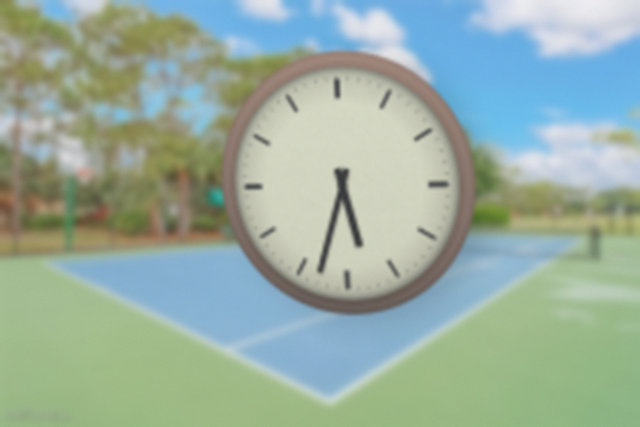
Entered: 5.33
